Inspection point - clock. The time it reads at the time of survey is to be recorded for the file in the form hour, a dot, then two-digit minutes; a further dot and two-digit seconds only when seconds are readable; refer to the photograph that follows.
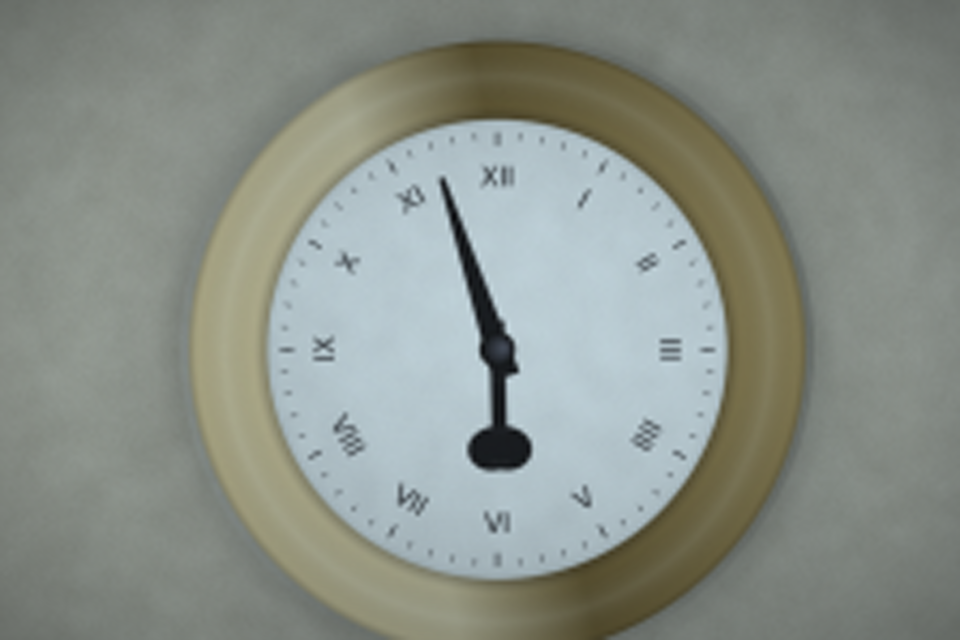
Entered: 5.57
